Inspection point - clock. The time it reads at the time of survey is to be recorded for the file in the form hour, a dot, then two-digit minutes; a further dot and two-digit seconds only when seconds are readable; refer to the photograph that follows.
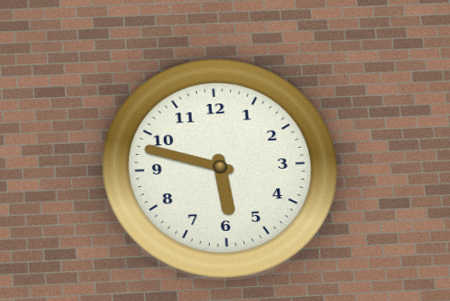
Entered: 5.48
